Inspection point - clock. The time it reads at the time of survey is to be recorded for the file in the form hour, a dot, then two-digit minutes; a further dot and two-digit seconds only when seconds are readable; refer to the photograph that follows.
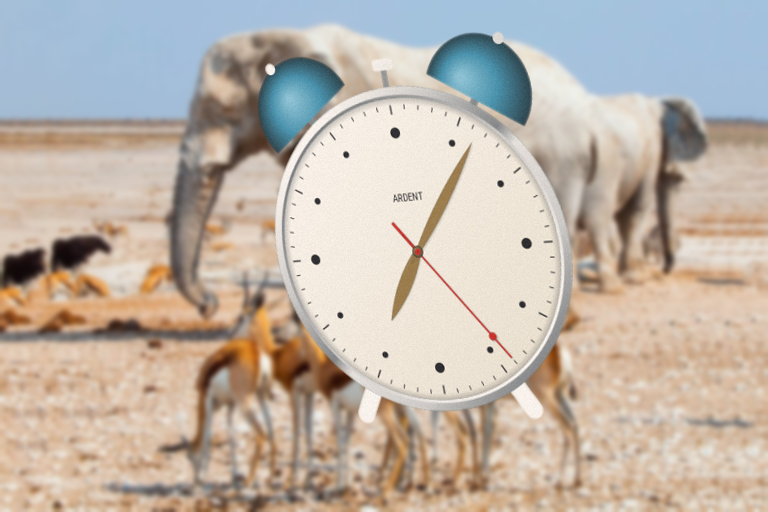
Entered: 7.06.24
